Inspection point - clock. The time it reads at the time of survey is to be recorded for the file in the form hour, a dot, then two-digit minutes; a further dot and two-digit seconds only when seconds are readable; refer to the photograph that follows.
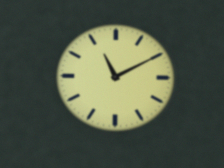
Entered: 11.10
